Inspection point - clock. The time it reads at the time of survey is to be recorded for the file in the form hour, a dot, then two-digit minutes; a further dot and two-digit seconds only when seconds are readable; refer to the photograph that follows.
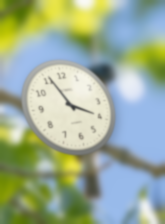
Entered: 3.56
